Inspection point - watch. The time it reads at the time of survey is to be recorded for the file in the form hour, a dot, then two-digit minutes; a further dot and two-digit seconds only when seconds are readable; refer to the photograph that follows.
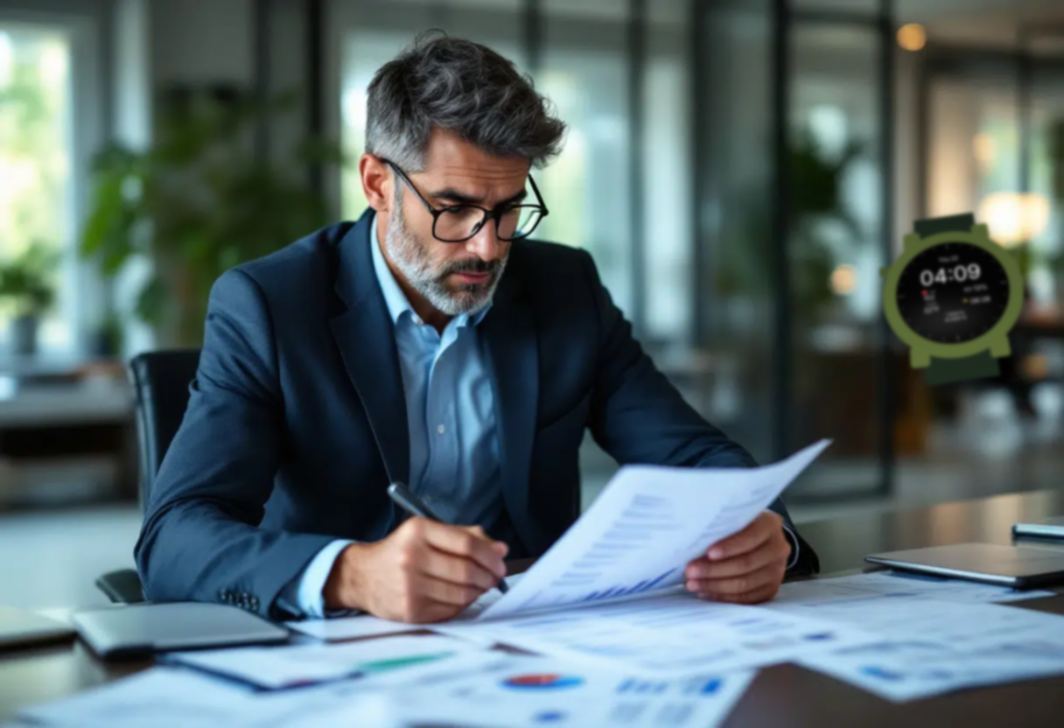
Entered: 4.09
